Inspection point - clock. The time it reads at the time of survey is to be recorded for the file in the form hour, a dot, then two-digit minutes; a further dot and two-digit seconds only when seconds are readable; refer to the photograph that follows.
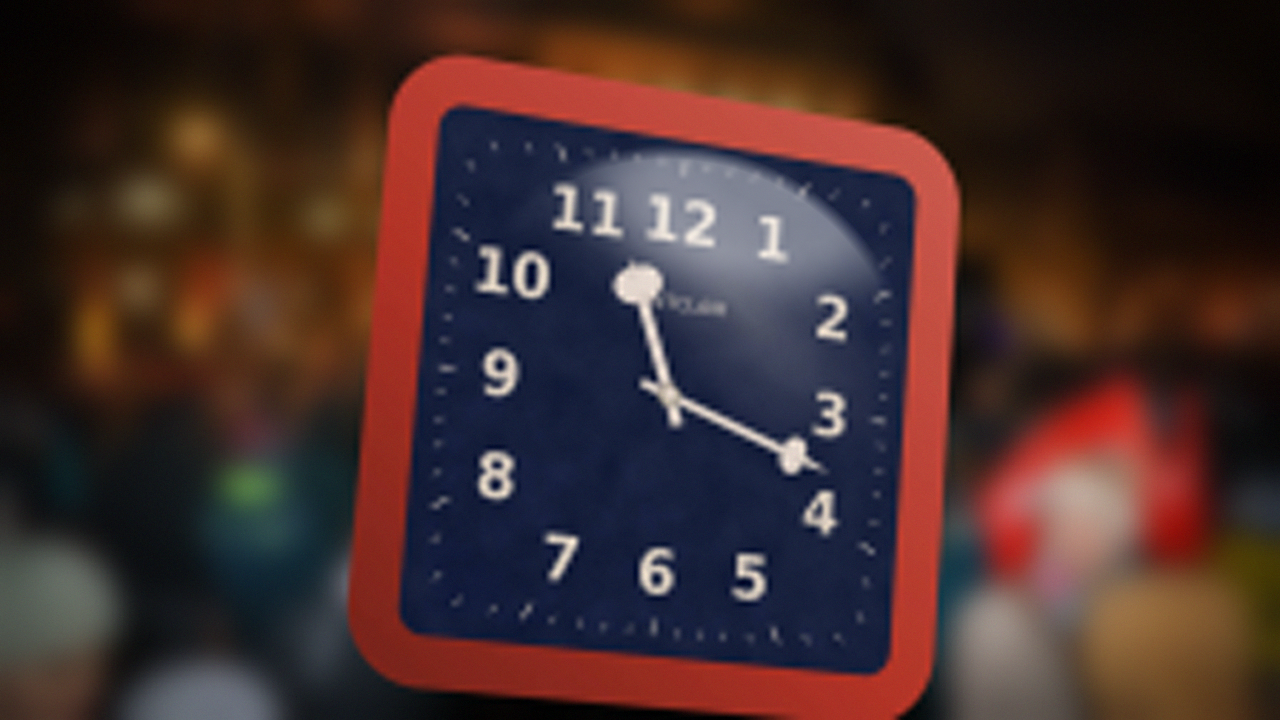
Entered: 11.18
